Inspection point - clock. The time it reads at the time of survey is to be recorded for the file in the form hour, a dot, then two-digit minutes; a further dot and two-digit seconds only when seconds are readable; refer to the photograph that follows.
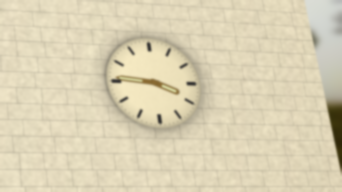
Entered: 3.46
